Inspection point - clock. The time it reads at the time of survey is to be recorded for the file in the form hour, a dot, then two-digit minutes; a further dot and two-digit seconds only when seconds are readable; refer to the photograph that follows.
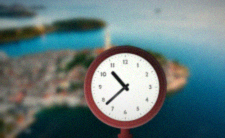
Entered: 10.38
